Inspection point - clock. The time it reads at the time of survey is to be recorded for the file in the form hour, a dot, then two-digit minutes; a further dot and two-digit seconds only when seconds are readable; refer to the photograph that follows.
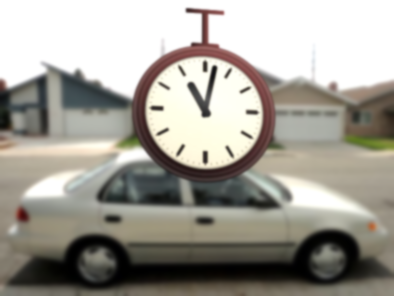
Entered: 11.02
